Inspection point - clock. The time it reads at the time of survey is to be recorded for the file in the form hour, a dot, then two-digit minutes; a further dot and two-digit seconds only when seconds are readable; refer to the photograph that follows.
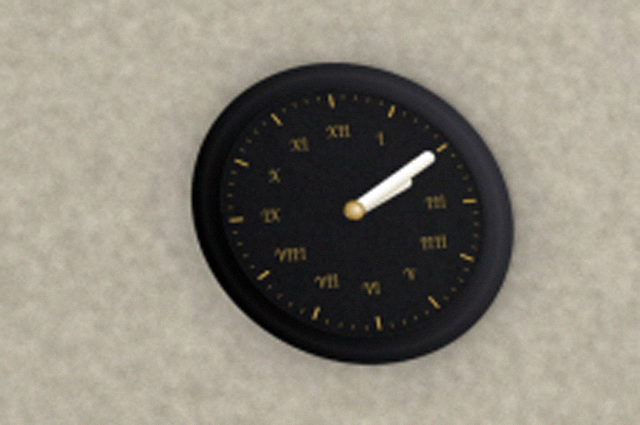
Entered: 2.10
